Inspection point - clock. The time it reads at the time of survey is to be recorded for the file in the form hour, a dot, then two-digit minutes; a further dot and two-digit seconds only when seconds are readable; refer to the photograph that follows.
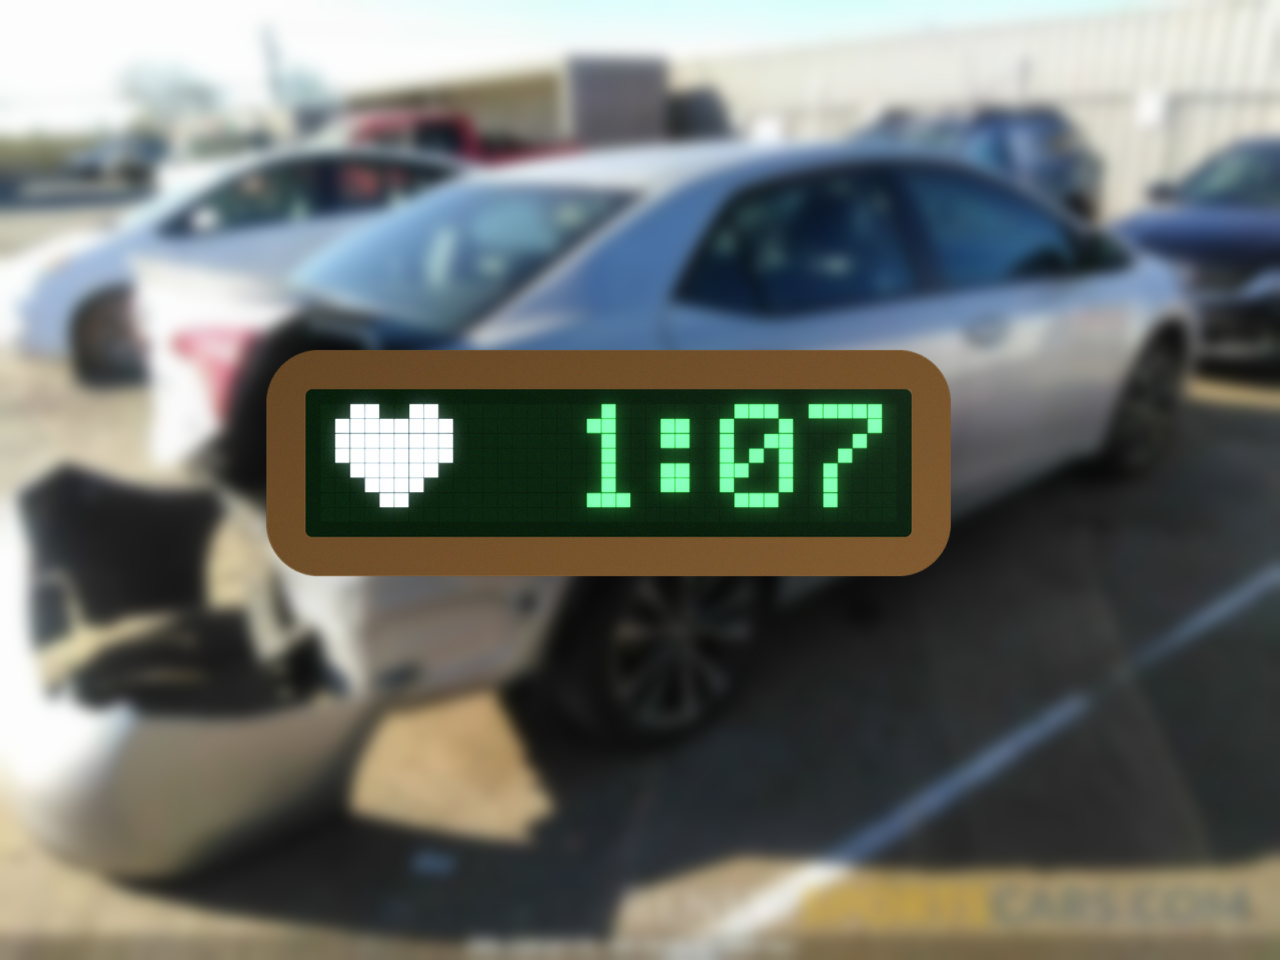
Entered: 1.07
